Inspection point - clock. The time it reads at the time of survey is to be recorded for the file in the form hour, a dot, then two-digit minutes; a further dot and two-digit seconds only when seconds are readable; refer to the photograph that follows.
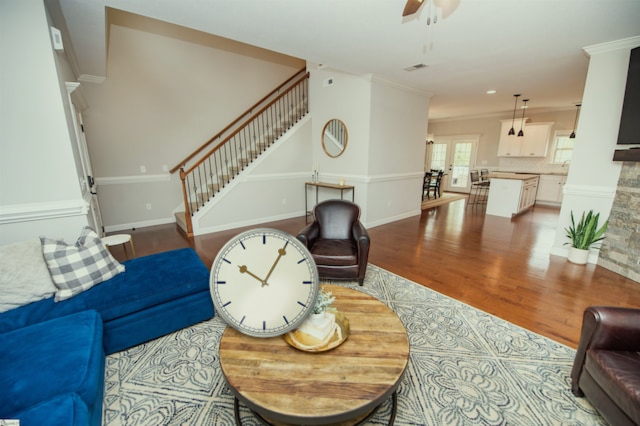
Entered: 10.05
